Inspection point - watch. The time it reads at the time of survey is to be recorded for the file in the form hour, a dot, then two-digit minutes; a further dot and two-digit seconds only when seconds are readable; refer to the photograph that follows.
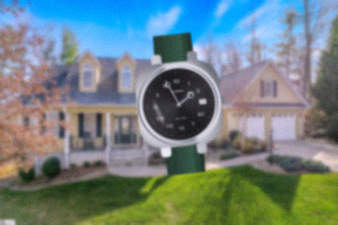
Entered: 1.56
